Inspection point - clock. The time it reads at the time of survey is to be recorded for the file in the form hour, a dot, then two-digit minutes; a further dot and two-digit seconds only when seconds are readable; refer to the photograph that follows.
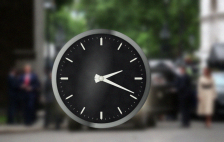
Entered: 2.19
